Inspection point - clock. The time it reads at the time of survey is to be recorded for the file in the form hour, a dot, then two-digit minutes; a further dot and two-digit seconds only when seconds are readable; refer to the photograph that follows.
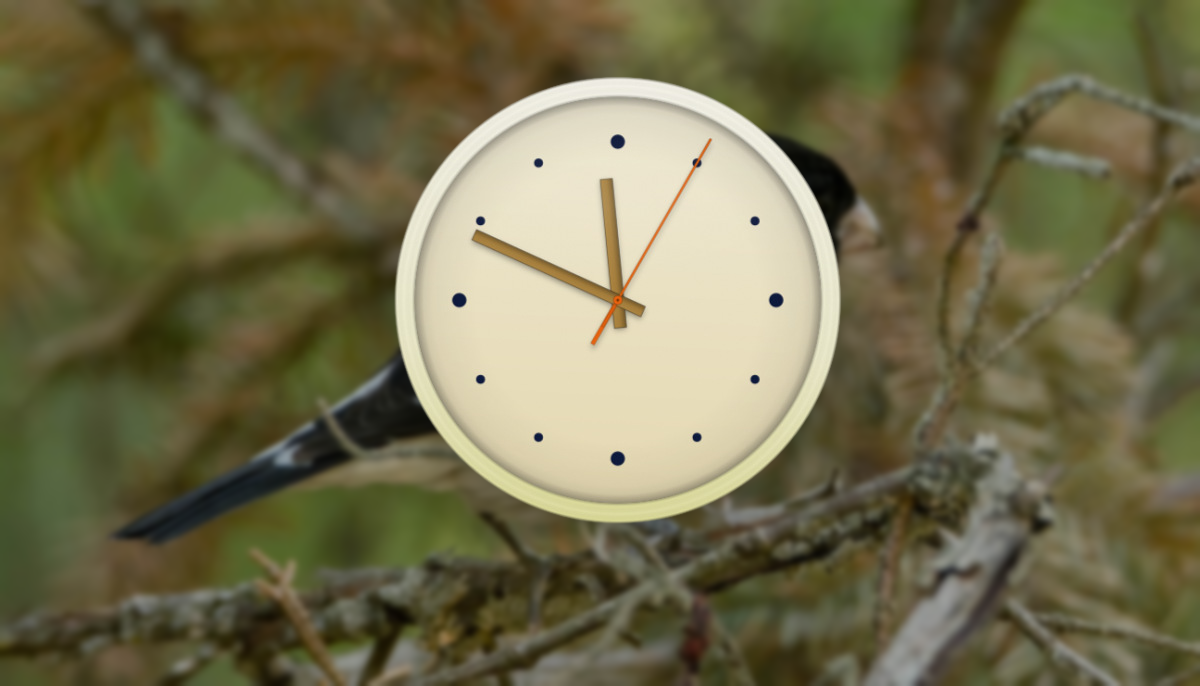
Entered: 11.49.05
